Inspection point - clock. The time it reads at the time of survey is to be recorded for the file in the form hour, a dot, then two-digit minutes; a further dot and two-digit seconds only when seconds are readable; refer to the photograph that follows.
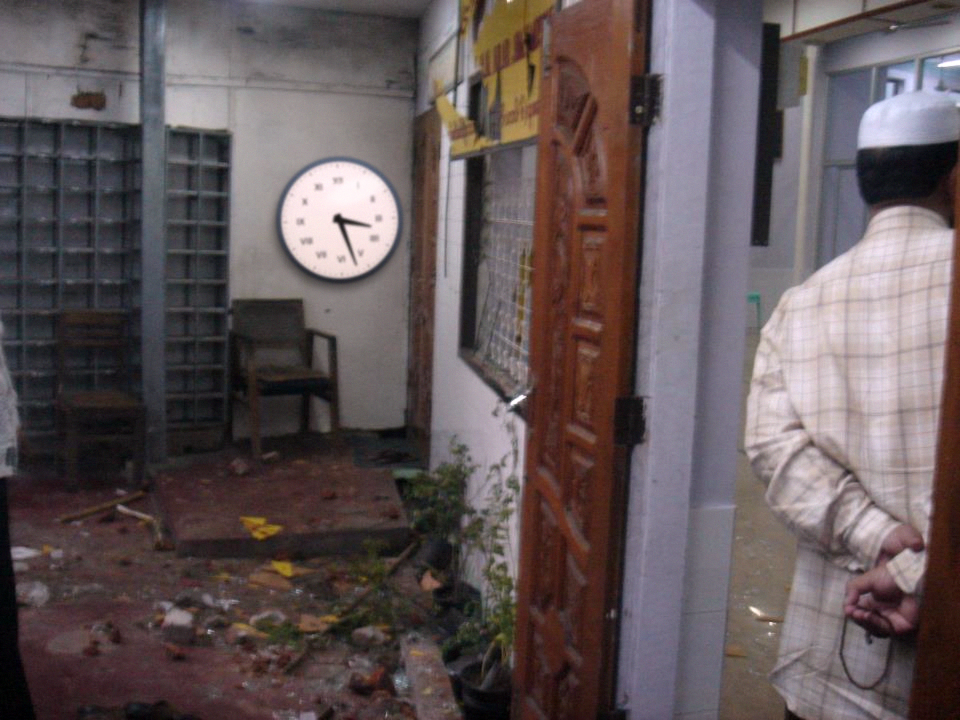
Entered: 3.27
